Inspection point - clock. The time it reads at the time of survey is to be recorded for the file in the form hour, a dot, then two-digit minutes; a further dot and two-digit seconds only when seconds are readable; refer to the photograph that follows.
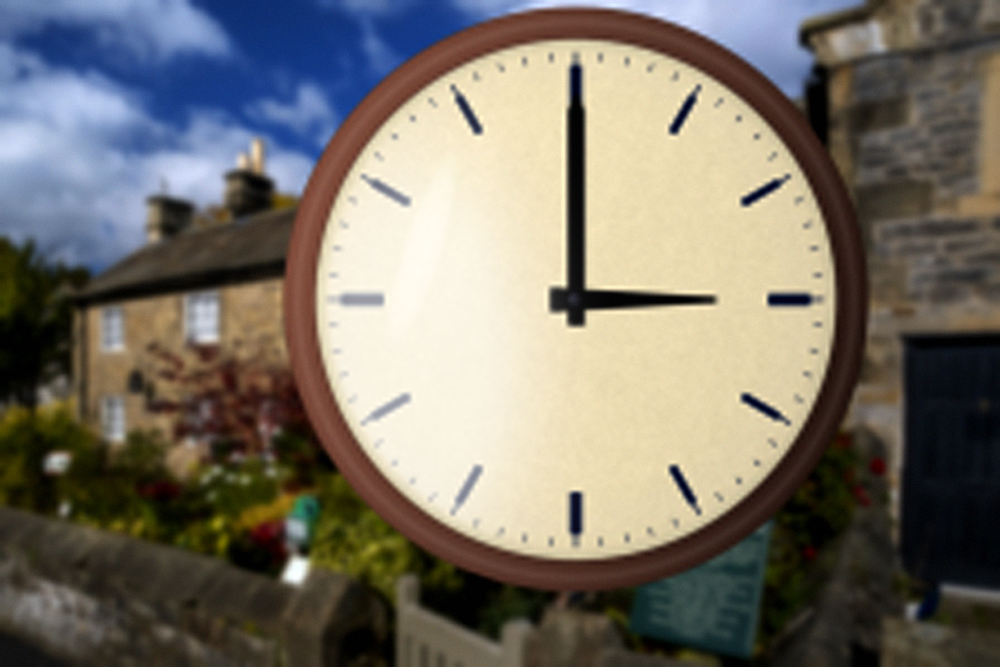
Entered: 3.00
